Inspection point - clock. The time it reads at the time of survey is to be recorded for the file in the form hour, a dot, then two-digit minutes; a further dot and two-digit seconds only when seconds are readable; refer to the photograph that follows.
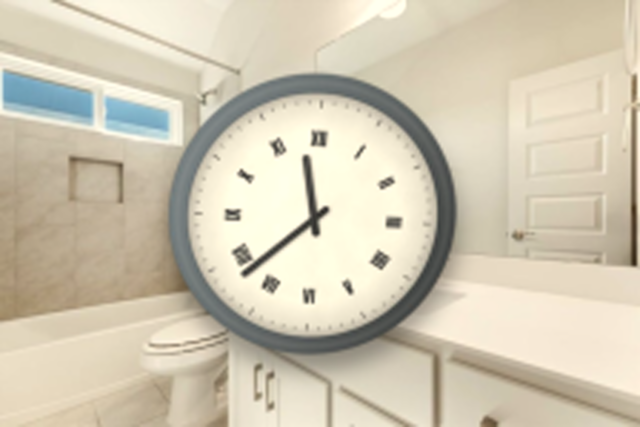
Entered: 11.38
